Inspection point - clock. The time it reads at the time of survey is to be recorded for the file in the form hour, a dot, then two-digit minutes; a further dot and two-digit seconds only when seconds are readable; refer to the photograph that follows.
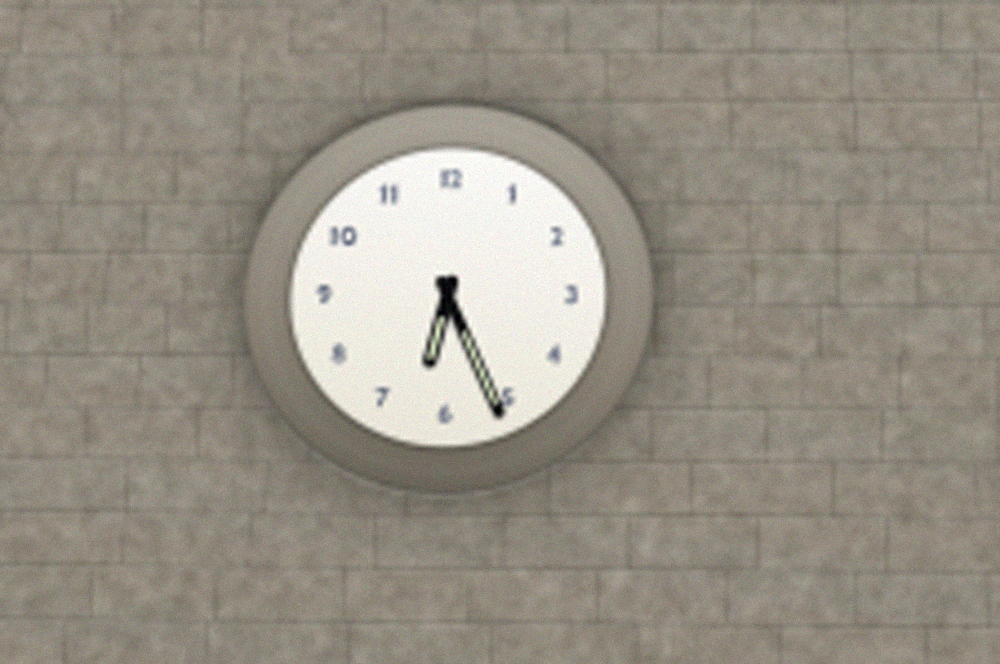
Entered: 6.26
